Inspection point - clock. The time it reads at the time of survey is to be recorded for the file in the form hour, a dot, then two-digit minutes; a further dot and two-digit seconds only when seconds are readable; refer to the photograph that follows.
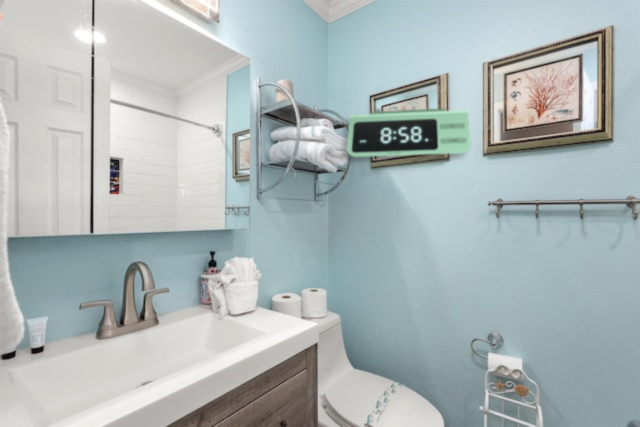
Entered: 8.58
